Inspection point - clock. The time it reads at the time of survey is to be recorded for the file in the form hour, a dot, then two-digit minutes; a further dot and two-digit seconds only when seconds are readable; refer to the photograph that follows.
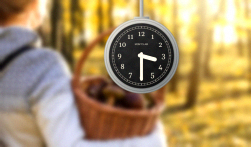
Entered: 3.30
